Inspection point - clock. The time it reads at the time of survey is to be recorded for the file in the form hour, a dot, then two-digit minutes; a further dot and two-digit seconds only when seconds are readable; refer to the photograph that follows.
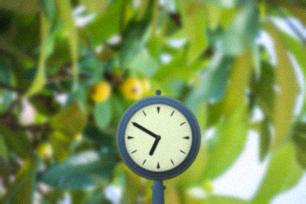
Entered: 6.50
